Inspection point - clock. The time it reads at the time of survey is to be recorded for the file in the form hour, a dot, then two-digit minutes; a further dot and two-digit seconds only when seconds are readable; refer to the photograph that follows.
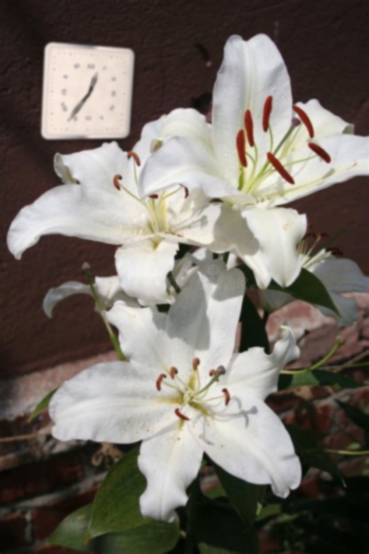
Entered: 12.36
